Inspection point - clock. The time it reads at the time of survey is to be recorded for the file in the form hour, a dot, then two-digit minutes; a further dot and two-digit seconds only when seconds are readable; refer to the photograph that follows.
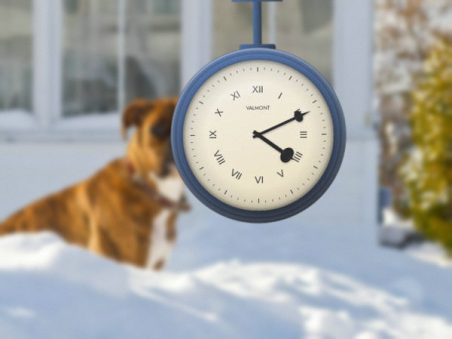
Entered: 4.11
